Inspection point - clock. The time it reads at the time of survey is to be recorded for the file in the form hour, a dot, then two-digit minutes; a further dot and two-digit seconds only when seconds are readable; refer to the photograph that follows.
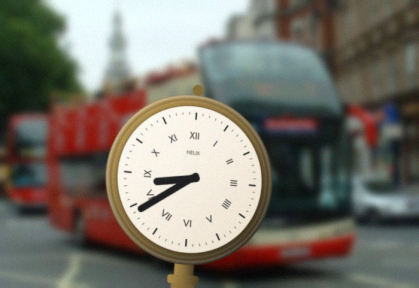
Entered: 8.39
